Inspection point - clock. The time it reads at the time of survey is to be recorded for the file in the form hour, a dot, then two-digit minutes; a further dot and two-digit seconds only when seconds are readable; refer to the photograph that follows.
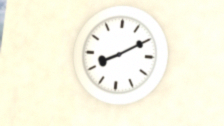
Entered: 8.10
